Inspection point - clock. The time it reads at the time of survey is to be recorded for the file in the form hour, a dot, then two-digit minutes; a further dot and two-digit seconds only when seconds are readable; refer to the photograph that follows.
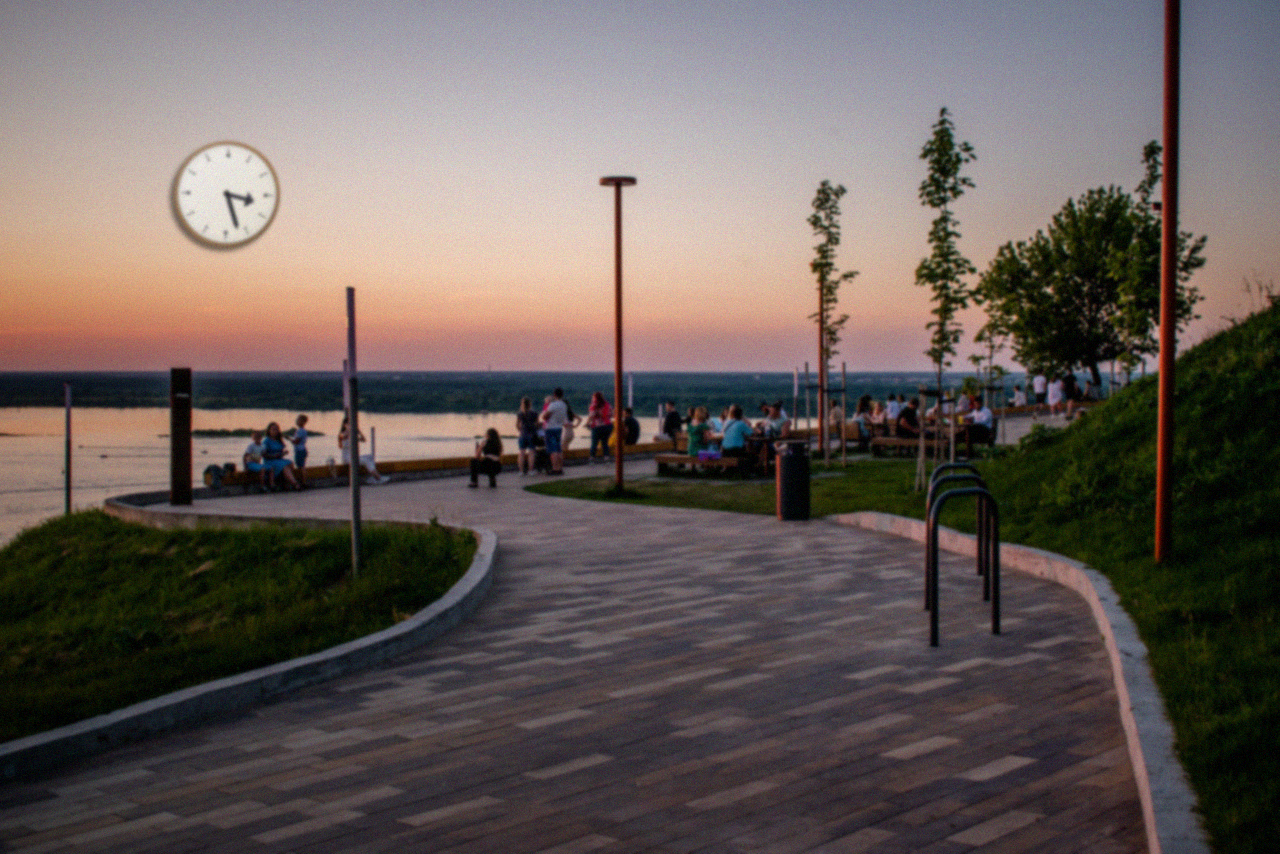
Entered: 3.27
